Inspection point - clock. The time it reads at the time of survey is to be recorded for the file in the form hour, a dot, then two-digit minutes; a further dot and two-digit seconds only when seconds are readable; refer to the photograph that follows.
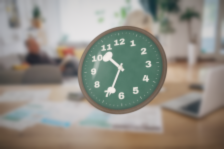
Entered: 10.34
